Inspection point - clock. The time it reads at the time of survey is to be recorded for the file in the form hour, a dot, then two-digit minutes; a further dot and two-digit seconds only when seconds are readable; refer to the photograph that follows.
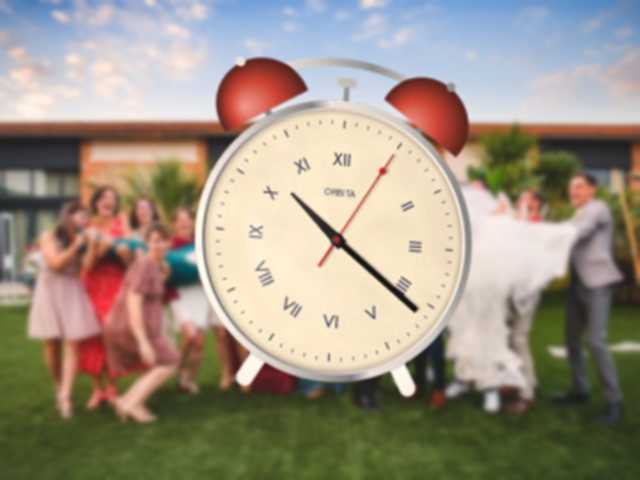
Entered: 10.21.05
